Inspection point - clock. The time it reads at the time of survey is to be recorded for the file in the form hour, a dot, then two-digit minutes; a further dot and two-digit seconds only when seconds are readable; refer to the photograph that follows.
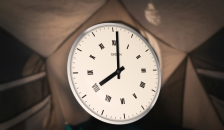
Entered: 8.01
